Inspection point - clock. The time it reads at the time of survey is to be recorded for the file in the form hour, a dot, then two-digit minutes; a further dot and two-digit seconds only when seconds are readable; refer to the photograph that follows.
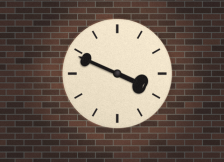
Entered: 3.49
